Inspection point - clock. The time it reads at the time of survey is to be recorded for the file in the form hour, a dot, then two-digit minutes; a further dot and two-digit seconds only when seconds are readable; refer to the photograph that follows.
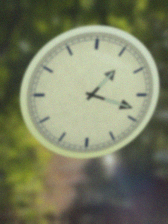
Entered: 1.18
